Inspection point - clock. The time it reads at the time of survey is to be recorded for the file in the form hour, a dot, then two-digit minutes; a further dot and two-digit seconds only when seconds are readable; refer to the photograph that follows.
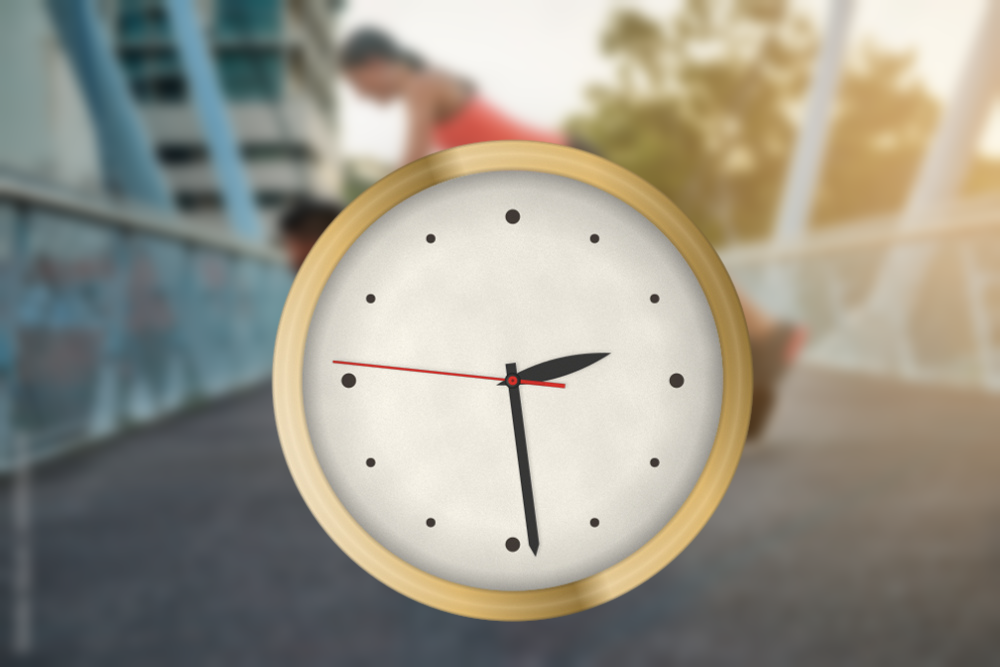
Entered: 2.28.46
